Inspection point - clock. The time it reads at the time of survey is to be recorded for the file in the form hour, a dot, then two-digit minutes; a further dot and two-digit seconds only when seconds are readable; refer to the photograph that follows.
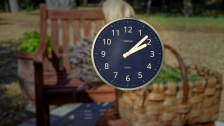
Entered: 2.08
